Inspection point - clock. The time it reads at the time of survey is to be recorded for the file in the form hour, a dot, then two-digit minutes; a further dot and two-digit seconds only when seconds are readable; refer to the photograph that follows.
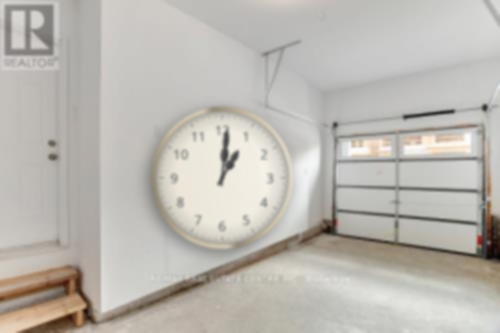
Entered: 1.01
